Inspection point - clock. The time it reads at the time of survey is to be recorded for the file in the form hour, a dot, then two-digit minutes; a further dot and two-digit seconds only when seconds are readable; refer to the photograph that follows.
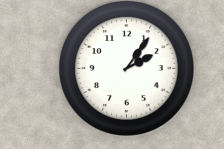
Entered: 2.06
